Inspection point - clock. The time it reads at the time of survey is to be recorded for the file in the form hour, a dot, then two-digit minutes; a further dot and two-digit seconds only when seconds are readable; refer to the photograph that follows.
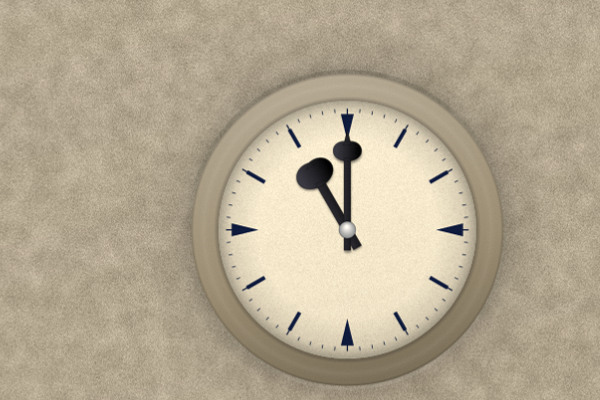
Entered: 11.00
